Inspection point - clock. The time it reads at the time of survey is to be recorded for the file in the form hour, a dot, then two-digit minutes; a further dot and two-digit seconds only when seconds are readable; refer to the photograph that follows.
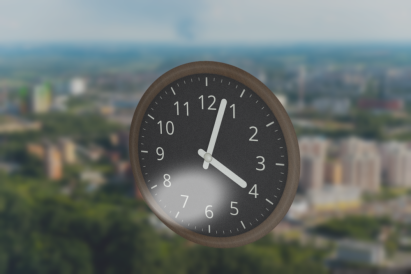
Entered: 4.03
